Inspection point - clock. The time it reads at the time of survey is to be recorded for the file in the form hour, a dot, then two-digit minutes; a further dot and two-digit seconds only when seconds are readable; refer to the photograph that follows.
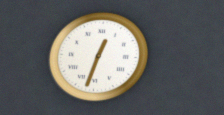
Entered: 12.32
